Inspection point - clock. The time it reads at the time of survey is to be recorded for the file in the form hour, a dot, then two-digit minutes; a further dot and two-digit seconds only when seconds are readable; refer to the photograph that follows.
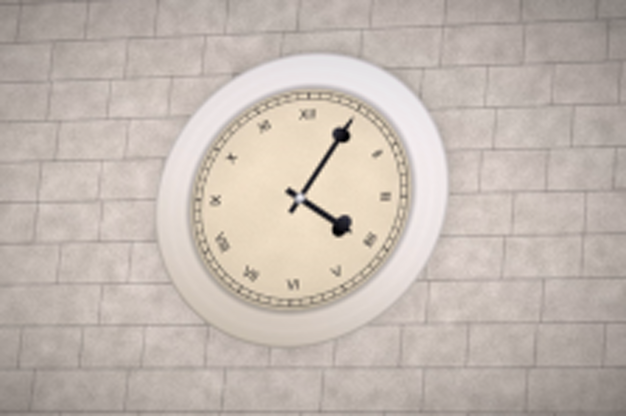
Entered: 4.05
